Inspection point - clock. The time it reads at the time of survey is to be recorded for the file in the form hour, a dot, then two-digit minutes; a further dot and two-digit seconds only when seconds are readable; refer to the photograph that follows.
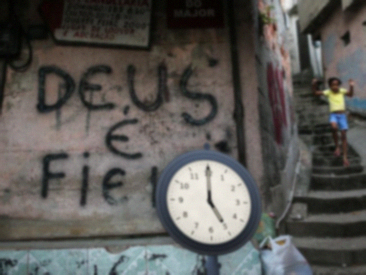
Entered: 5.00
